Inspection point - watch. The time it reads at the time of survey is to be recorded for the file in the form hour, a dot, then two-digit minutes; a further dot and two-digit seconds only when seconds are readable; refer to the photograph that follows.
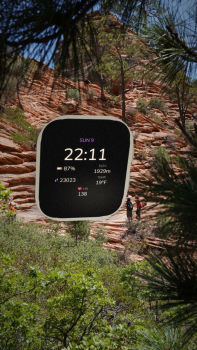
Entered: 22.11
